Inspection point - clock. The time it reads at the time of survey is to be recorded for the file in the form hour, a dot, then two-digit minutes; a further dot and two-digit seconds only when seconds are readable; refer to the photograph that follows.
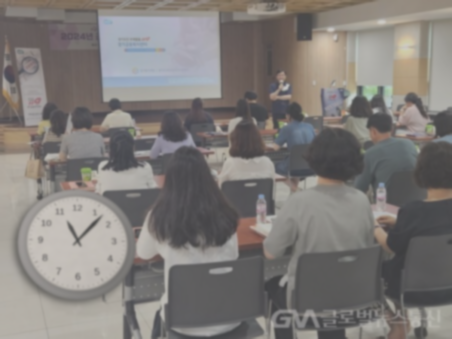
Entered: 11.07
